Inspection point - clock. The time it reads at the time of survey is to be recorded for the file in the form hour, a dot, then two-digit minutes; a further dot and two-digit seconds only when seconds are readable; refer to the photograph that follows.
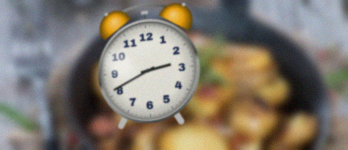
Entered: 2.41
